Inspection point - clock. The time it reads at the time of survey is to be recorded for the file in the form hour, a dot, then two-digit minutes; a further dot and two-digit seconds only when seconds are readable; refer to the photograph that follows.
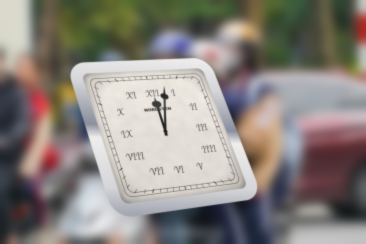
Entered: 12.03
